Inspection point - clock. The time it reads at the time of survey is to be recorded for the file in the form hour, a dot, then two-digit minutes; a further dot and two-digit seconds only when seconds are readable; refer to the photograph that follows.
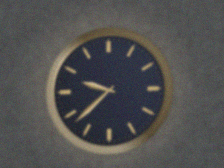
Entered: 9.38
